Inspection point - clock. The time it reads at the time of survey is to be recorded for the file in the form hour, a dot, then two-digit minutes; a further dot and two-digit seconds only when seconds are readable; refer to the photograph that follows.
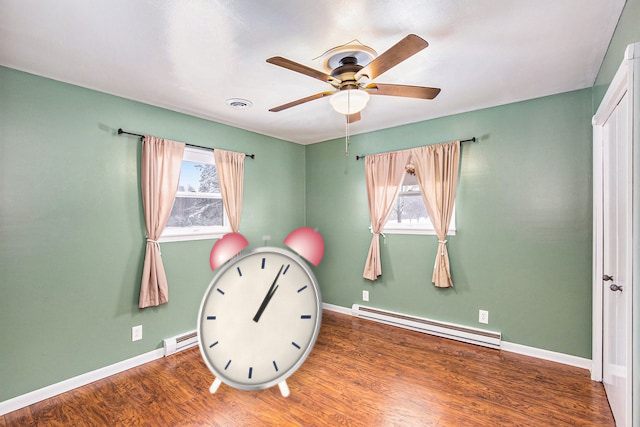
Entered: 1.04
